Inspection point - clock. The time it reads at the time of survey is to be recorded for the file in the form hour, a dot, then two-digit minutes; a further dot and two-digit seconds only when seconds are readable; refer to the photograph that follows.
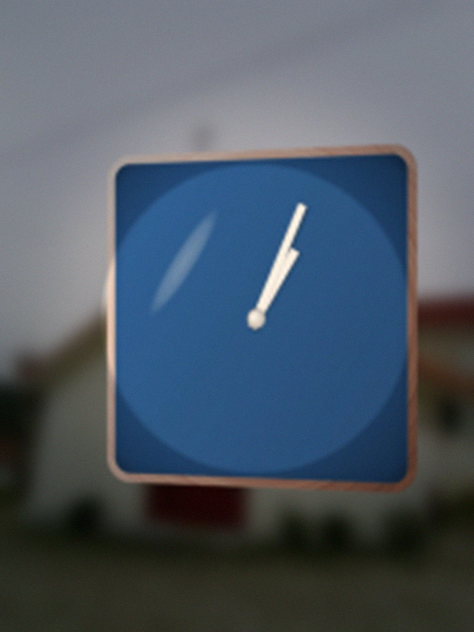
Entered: 1.04
